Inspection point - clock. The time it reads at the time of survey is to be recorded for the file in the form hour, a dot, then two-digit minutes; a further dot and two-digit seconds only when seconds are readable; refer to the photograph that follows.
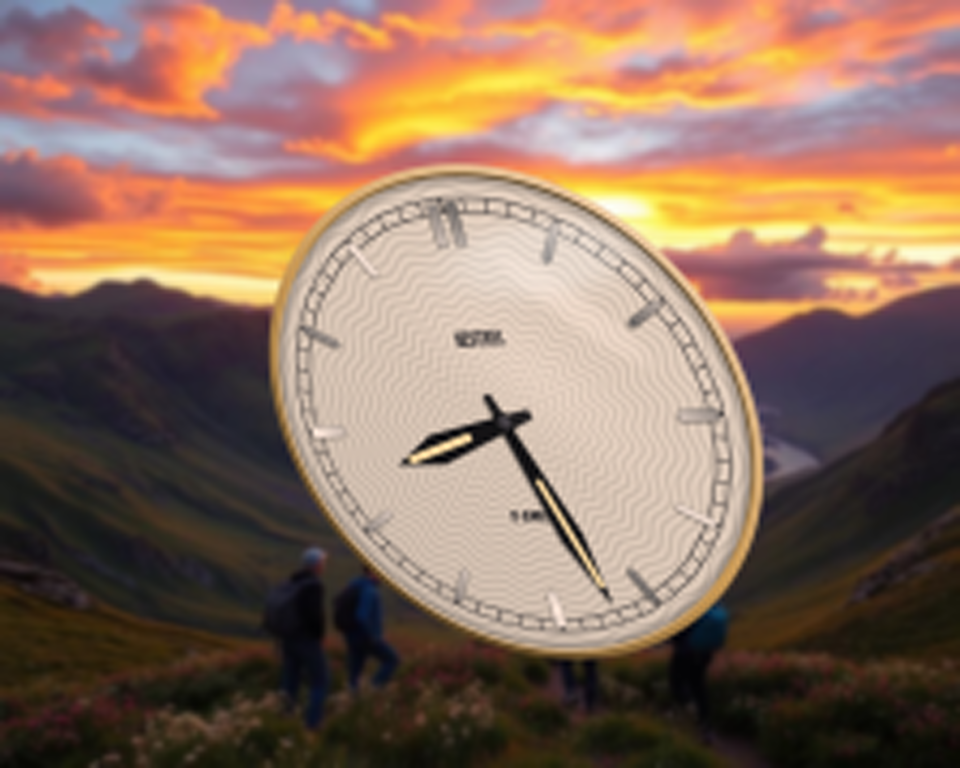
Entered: 8.27
